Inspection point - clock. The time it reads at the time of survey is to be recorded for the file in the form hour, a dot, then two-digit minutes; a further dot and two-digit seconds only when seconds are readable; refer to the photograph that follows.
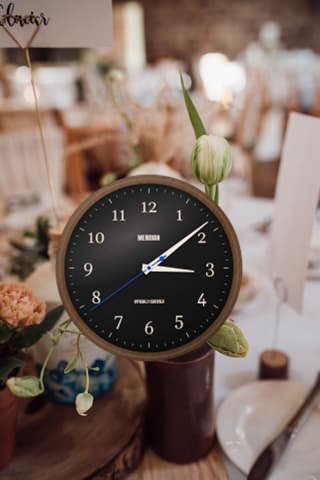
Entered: 3.08.39
